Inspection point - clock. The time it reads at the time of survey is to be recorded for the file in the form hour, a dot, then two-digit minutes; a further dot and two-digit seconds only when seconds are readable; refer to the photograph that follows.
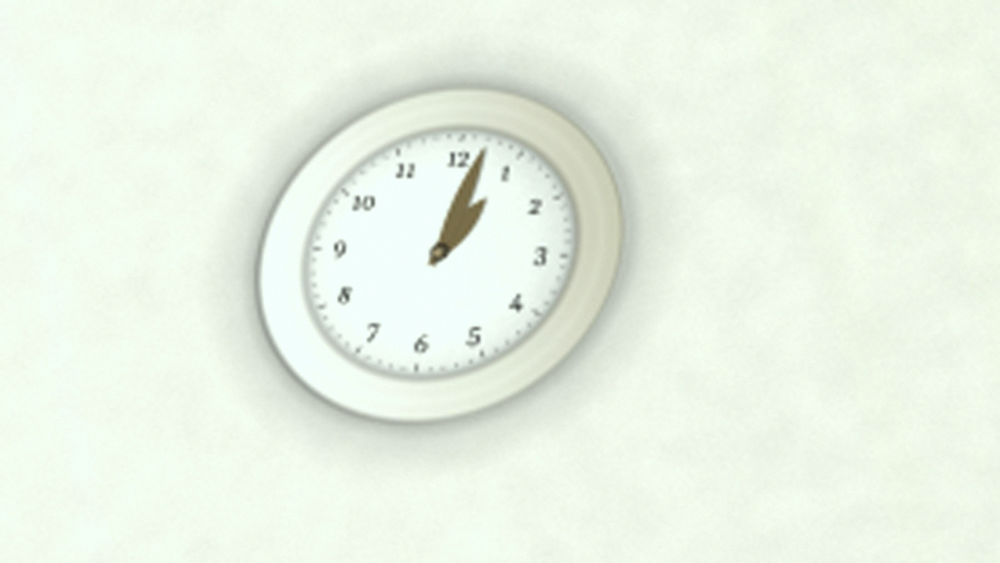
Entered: 1.02
